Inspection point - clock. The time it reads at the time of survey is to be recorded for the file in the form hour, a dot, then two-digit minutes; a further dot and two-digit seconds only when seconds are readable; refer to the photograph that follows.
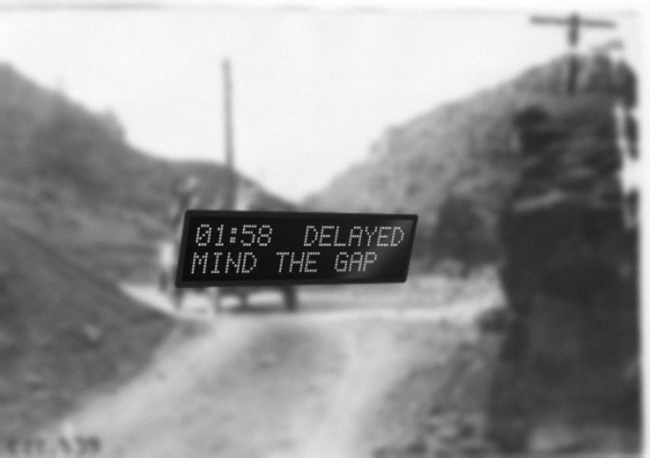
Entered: 1.58
